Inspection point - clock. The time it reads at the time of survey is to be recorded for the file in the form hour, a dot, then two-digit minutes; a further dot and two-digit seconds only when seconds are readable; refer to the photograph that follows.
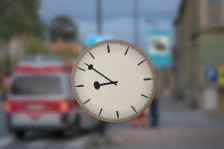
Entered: 8.52
